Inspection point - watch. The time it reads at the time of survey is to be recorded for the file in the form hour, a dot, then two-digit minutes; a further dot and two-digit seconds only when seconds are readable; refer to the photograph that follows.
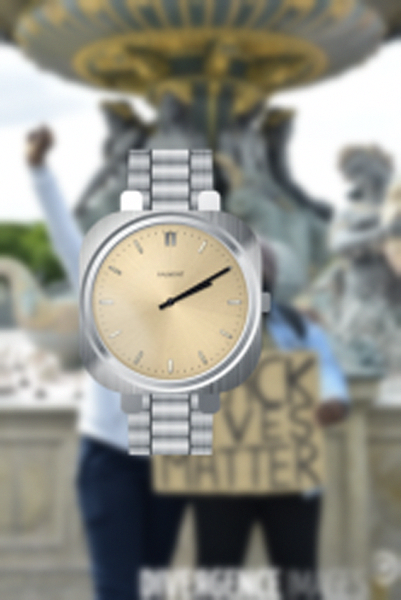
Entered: 2.10
